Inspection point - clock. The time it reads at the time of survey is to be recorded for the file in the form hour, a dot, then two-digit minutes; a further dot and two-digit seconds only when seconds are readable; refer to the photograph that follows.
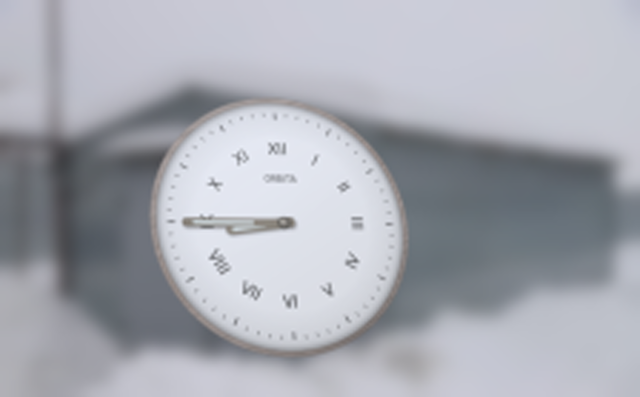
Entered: 8.45
